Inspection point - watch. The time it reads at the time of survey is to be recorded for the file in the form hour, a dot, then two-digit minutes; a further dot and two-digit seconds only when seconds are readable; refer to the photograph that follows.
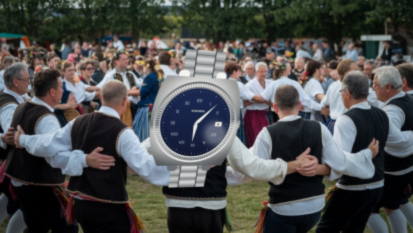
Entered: 6.07
